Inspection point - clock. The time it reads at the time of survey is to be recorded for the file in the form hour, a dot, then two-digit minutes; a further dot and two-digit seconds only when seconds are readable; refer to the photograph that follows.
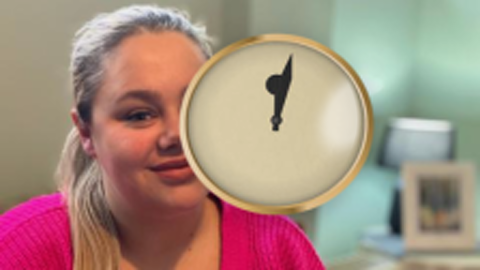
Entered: 12.02
